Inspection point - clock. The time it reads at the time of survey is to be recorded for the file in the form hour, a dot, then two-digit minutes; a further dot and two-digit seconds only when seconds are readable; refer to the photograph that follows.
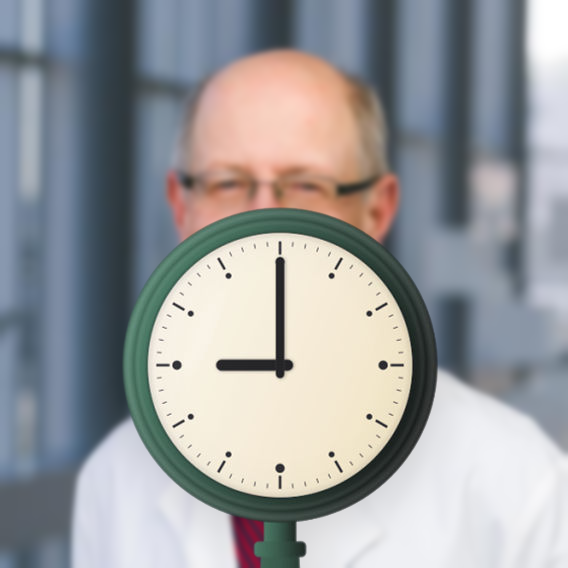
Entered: 9.00
